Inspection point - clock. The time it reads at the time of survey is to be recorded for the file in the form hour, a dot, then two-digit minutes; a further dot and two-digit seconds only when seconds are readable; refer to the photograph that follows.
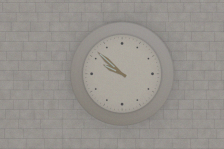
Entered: 9.52
